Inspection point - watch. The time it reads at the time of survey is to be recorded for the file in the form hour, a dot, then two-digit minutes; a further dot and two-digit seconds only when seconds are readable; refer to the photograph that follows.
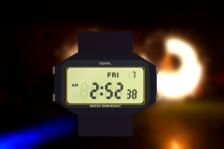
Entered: 2.52.38
